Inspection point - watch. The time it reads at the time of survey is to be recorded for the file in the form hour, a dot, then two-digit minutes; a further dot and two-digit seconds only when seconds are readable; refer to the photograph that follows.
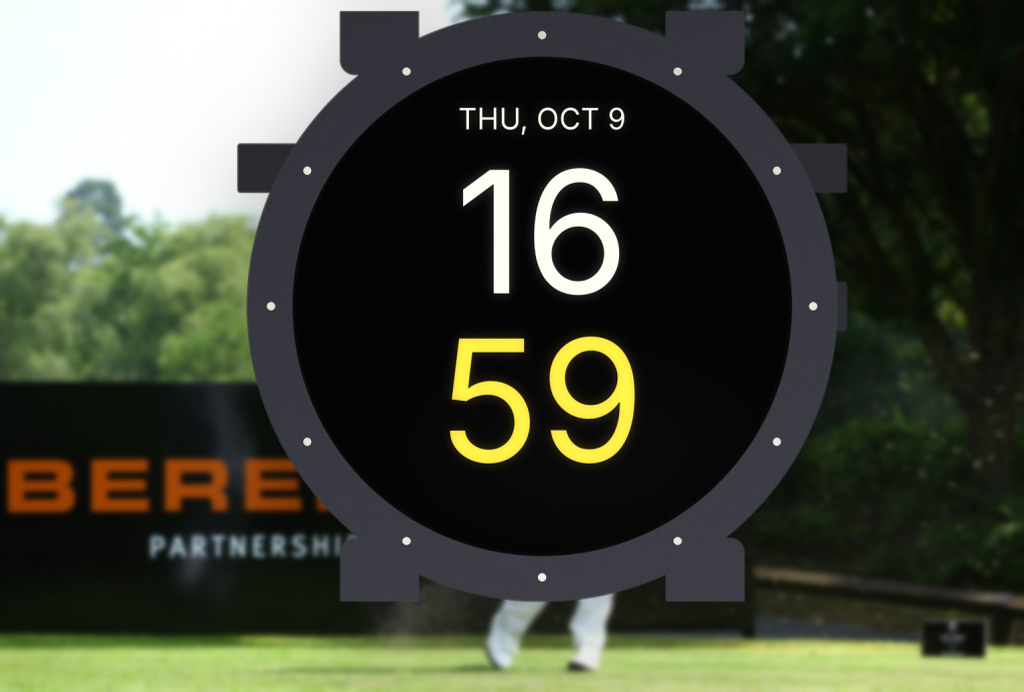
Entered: 16.59
